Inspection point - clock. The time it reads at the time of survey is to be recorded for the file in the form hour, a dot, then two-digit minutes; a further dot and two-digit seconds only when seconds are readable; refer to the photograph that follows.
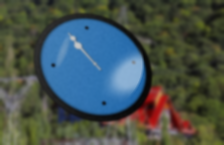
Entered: 10.55
